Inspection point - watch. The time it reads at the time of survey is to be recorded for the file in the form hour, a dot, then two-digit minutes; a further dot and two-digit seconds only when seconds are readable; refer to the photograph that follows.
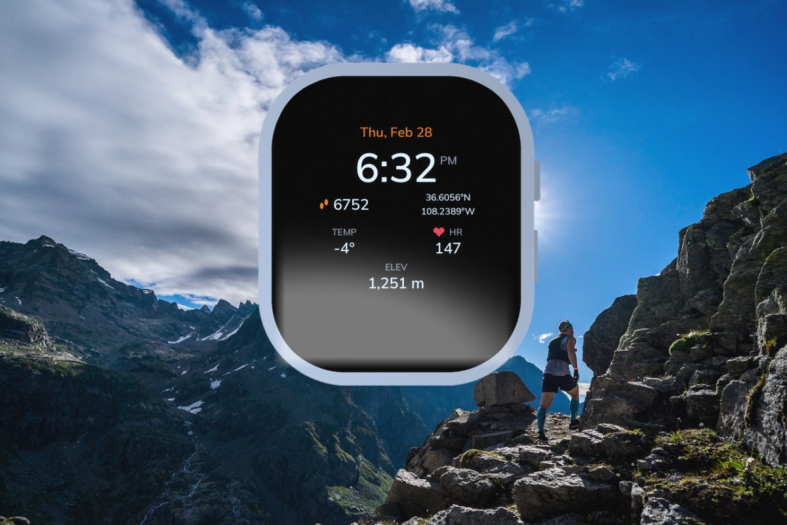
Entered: 6.32
